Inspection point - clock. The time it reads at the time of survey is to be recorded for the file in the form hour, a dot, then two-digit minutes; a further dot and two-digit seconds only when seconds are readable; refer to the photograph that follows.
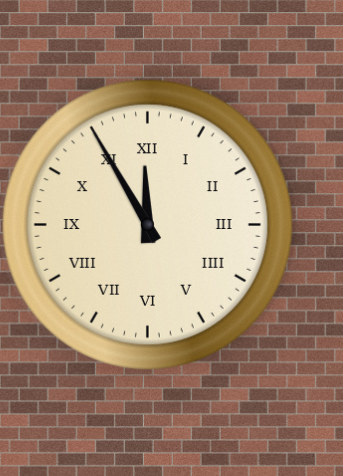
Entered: 11.55
